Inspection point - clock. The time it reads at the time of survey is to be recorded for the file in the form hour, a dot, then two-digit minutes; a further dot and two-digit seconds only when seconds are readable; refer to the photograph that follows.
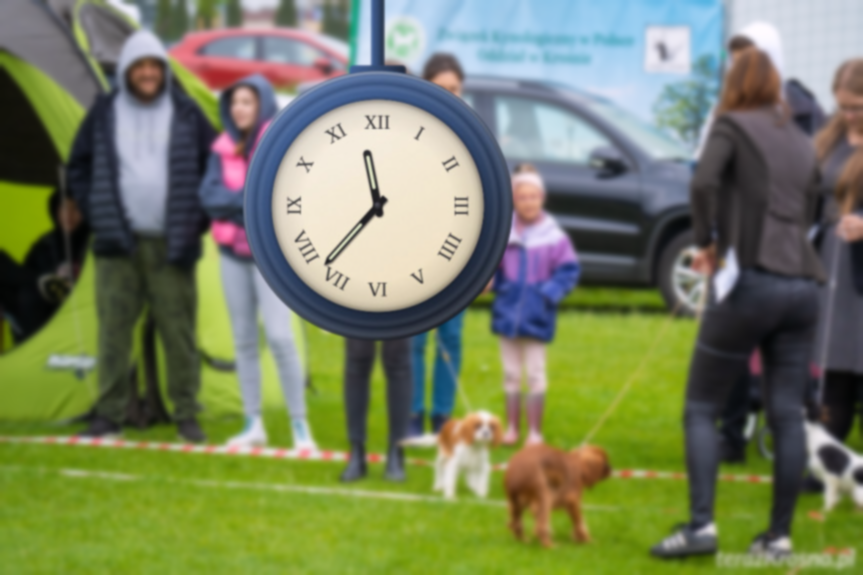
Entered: 11.37
